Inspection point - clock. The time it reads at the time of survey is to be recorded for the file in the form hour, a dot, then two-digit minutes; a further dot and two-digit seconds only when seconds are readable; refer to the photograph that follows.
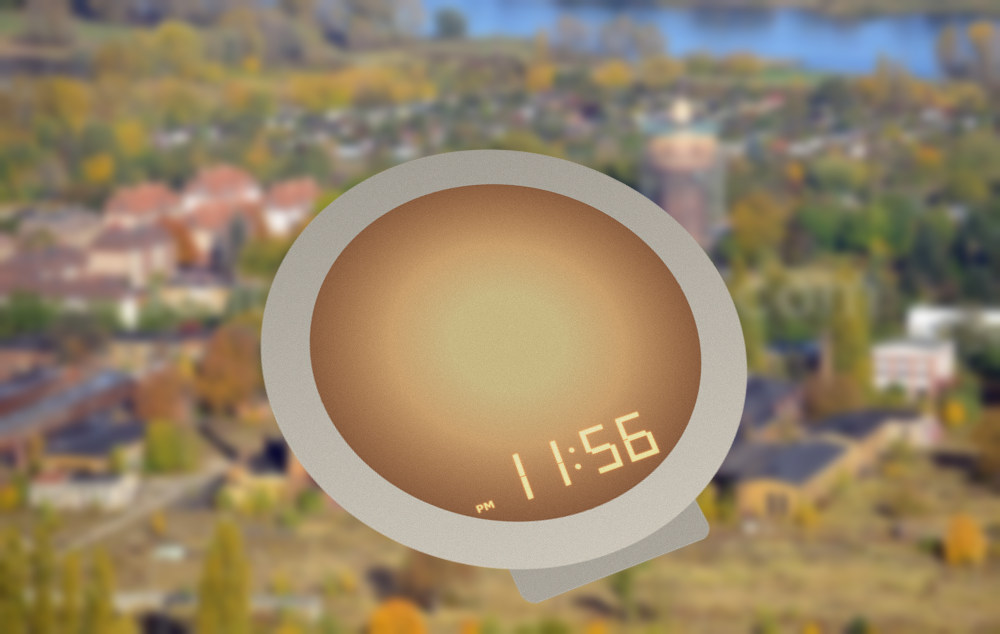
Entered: 11.56
